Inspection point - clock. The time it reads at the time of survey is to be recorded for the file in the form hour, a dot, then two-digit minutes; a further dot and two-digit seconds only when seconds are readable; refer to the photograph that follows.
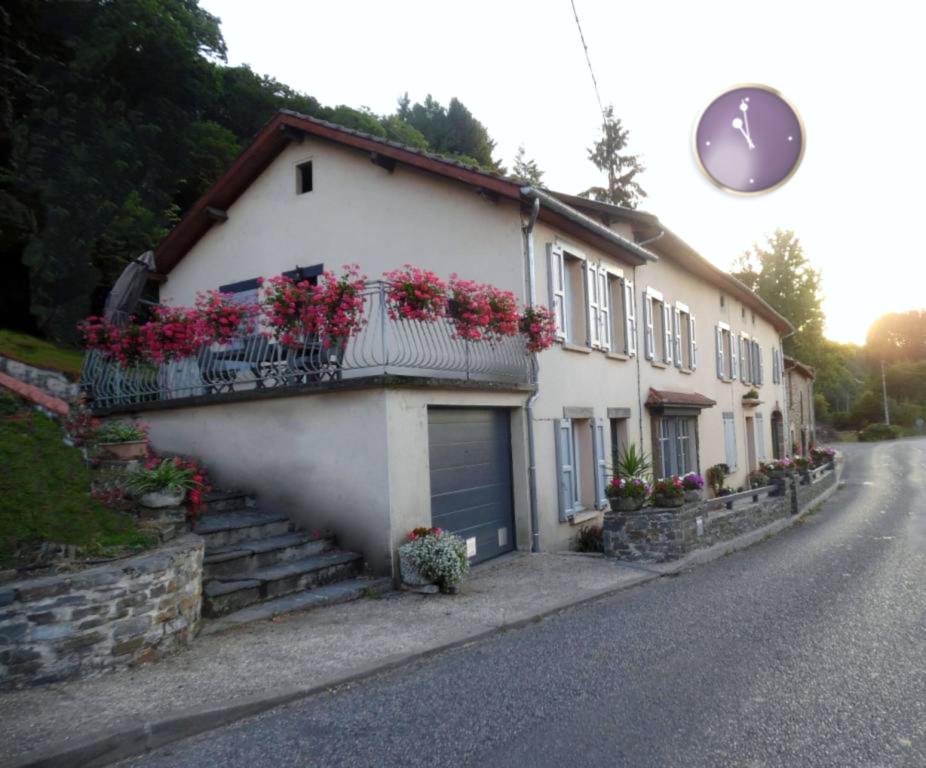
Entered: 10.59
